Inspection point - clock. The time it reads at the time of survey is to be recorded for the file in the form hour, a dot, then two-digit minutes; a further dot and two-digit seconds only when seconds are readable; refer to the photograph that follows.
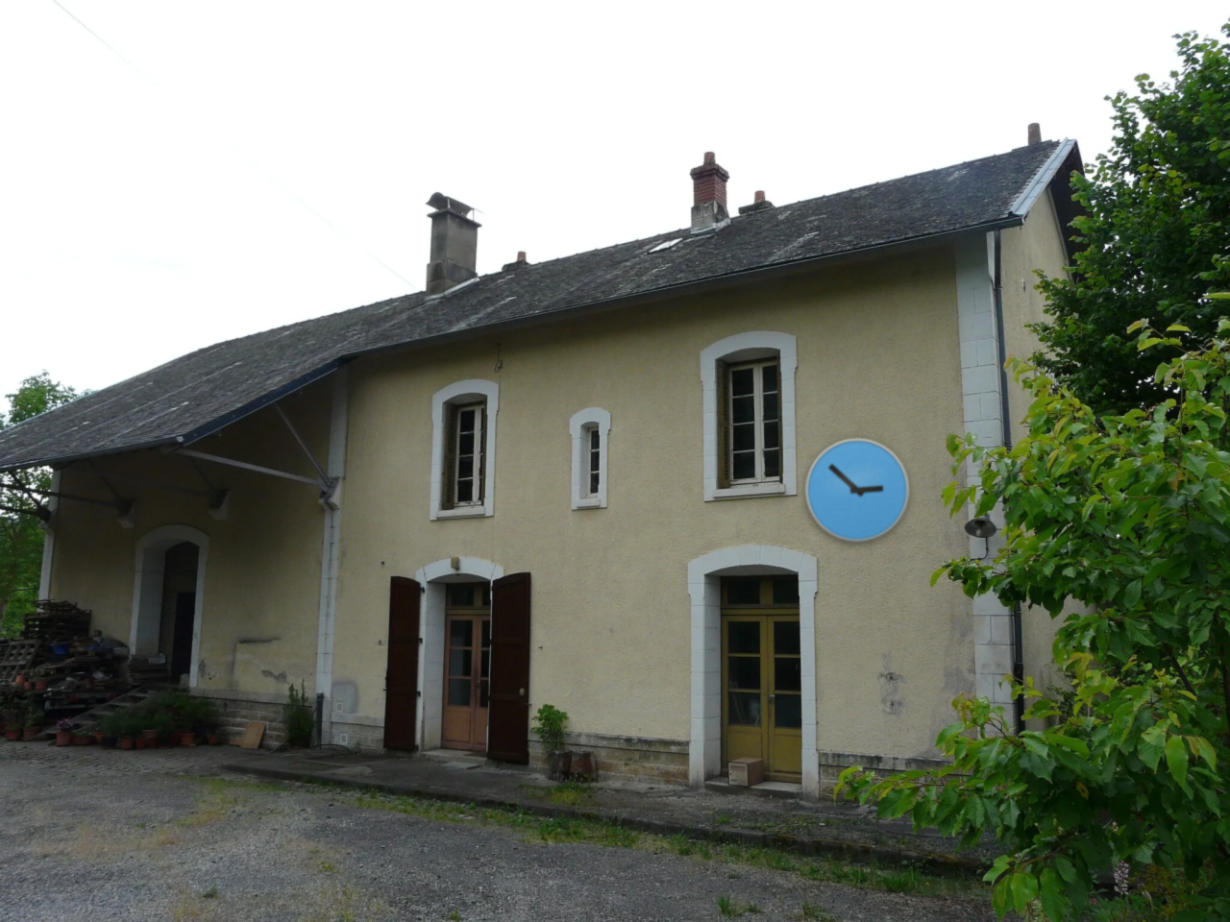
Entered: 2.52
